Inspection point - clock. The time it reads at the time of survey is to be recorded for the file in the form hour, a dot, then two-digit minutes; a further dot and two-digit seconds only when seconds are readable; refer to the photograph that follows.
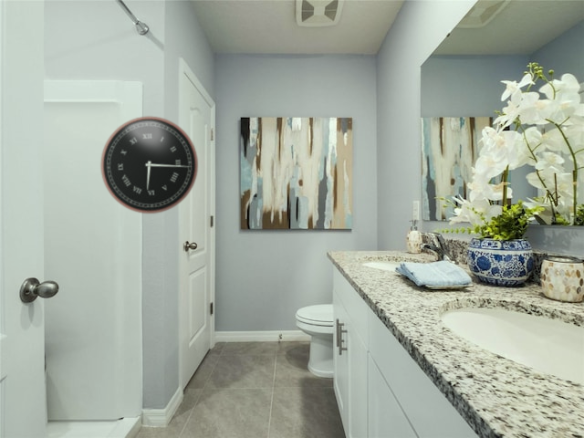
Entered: 6.16
